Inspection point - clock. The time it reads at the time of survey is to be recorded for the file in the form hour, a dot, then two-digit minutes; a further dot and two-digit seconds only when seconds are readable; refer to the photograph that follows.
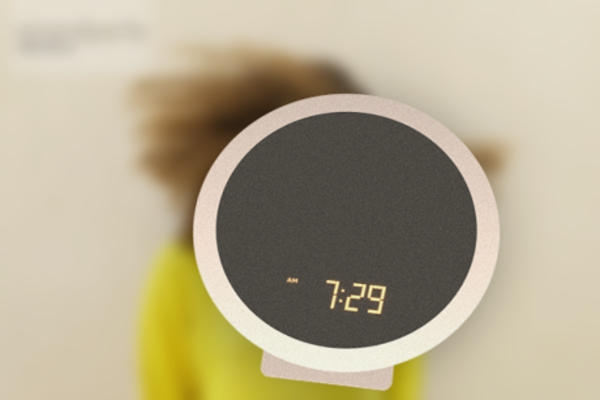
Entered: 7.29
